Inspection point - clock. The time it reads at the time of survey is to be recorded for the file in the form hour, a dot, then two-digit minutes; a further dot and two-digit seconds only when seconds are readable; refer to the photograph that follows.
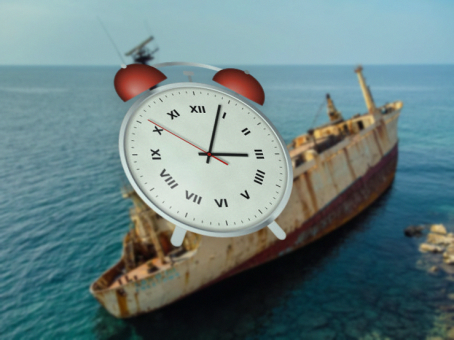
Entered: 3.03.51
